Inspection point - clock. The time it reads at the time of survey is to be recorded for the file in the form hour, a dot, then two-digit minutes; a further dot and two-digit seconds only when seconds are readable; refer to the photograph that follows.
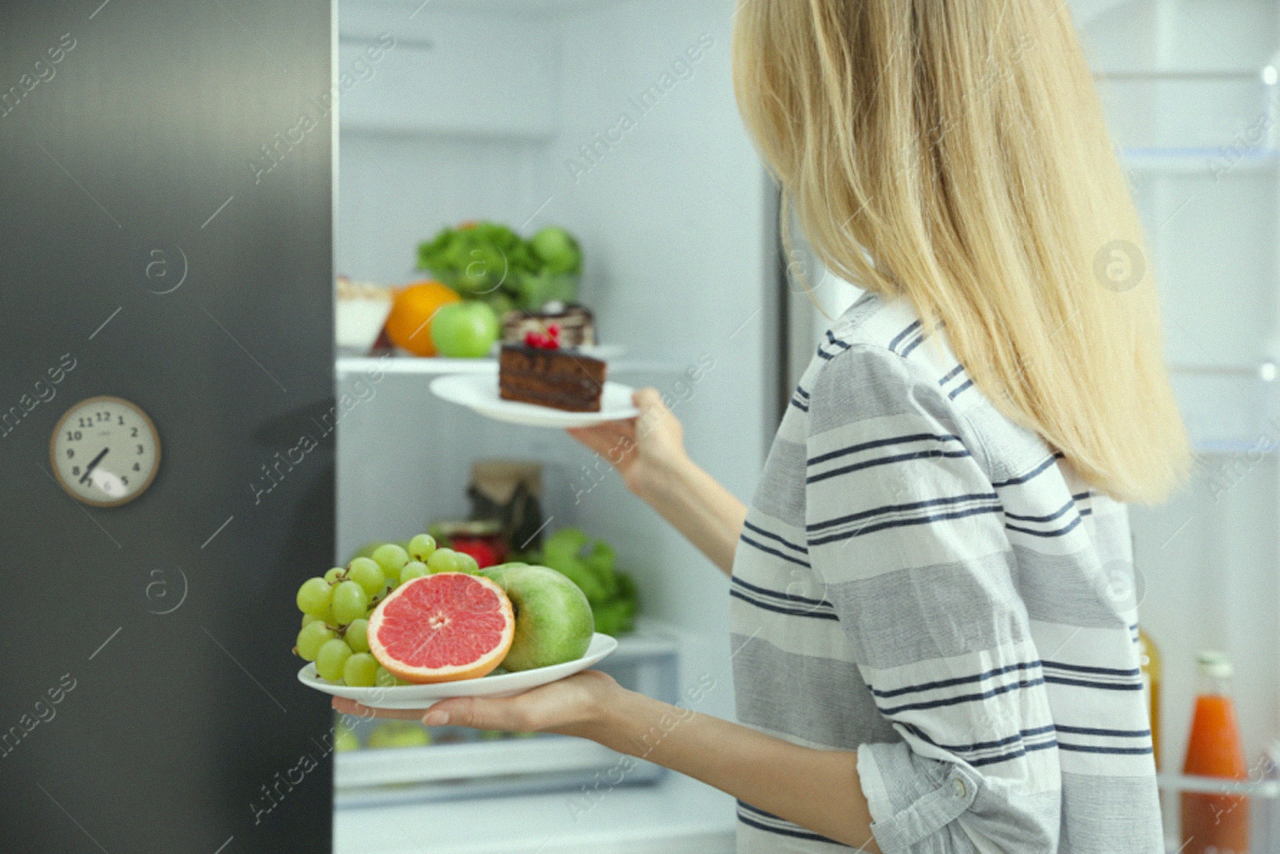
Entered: 7.37
